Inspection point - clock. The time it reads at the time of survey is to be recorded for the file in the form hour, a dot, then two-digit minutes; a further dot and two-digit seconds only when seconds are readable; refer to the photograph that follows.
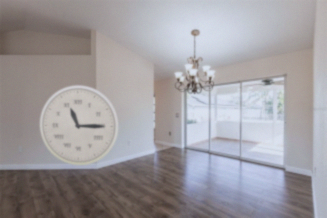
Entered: 11.15
